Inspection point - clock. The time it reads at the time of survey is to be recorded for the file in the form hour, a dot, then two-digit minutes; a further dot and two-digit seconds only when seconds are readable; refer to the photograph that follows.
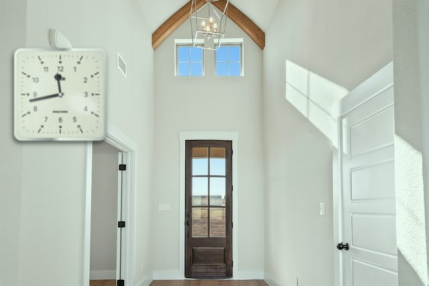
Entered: 11.43
